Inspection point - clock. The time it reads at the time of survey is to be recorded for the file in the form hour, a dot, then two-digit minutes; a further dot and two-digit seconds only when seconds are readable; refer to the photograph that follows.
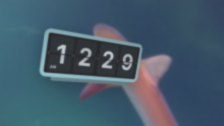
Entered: 12.29
